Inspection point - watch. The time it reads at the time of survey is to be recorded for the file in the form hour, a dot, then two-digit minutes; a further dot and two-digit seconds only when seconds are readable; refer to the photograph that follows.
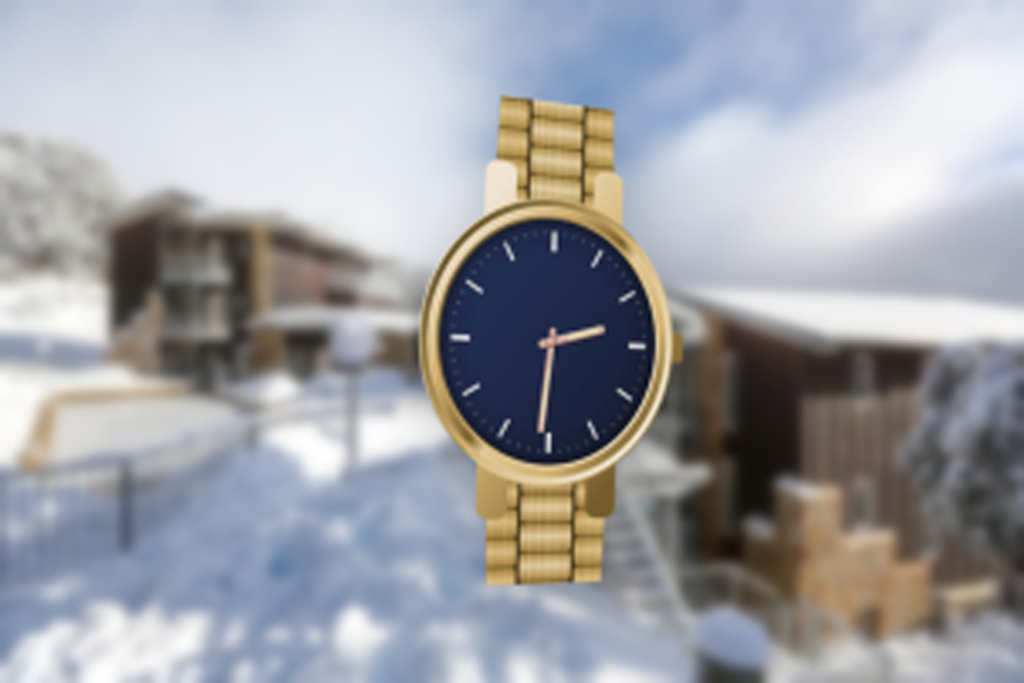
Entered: 2.31
